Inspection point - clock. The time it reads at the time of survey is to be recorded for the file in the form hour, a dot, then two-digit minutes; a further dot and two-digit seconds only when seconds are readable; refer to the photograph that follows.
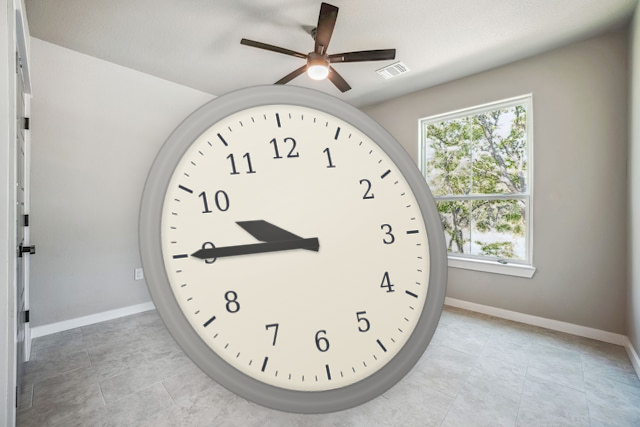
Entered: 9.45
